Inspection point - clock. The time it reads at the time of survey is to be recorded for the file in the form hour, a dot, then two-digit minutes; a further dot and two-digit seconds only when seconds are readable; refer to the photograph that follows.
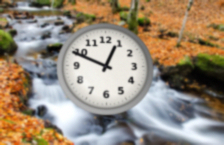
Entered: 12.49
